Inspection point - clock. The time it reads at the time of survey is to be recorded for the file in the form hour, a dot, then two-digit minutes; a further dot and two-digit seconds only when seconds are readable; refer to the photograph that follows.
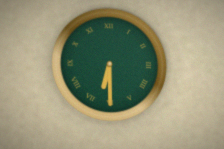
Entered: 6.30
